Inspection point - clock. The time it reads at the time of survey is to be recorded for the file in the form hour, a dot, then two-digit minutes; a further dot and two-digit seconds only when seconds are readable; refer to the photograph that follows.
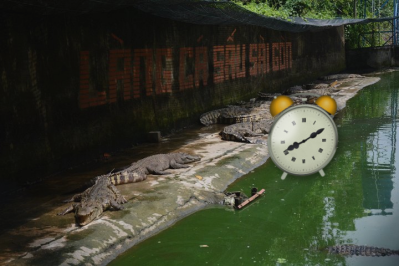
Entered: 8.10
